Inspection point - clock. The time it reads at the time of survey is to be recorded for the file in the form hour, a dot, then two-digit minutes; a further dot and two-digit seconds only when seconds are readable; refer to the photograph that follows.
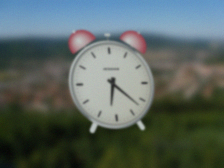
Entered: 6.22
